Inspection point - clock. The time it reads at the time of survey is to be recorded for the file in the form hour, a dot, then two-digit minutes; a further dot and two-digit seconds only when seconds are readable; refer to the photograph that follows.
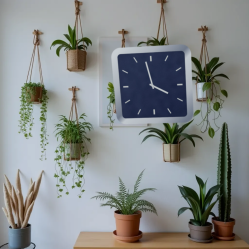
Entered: 3.58
